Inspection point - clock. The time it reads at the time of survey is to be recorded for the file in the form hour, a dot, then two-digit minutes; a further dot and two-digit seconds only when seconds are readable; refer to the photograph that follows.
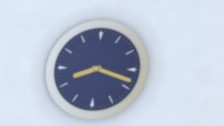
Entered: 8.18
